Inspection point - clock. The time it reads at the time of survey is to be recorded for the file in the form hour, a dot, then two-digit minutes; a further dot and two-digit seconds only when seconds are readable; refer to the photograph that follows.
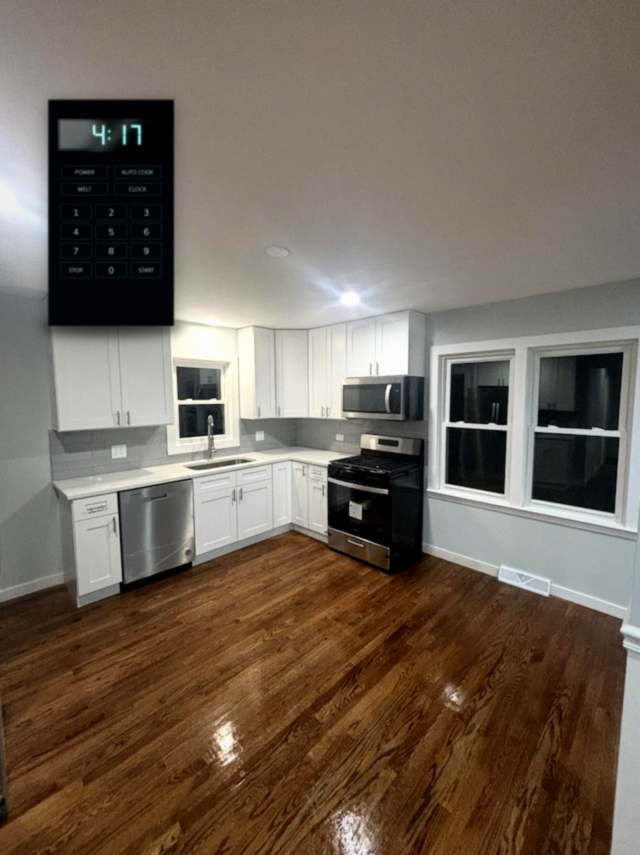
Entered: 4.17
